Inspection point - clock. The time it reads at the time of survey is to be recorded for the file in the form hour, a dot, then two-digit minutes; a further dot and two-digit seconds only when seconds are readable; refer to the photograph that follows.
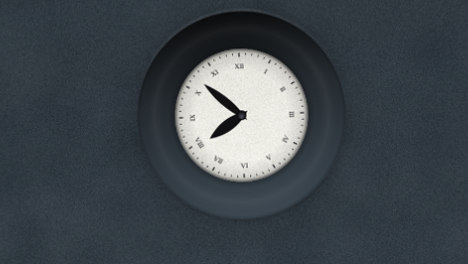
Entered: 7.52
